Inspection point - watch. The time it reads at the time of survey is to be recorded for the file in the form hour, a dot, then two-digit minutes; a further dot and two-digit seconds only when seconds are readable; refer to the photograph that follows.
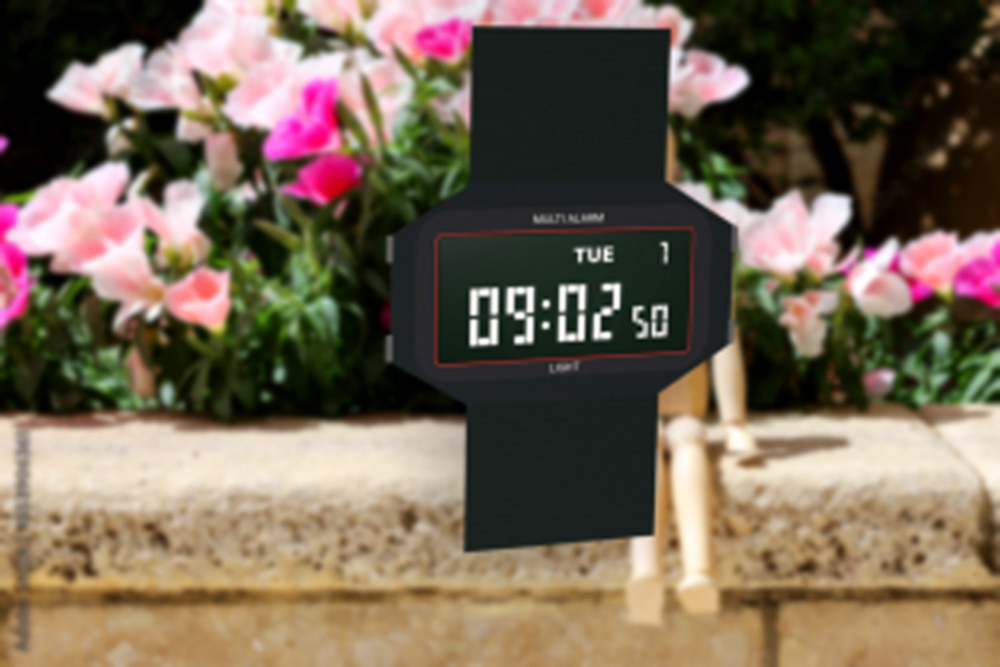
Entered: 9.02.50
